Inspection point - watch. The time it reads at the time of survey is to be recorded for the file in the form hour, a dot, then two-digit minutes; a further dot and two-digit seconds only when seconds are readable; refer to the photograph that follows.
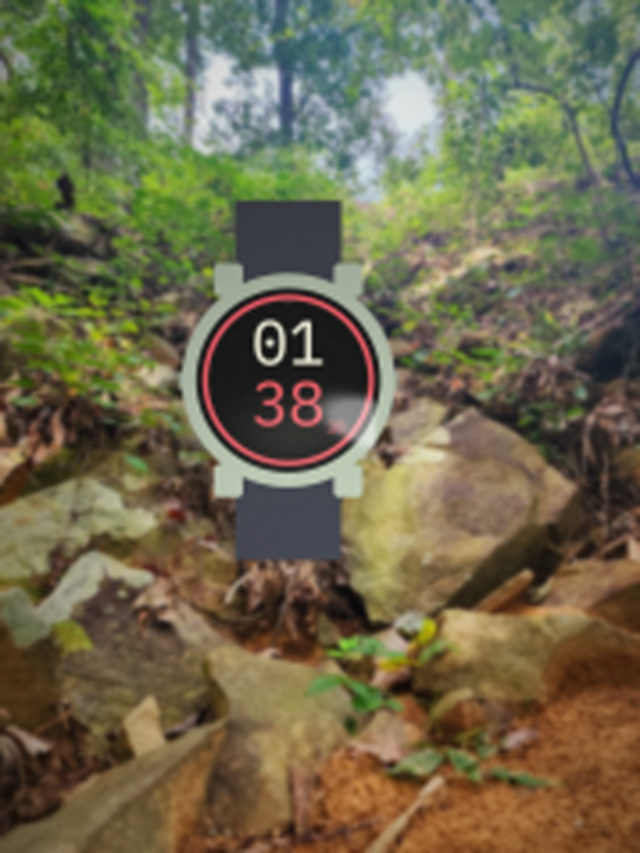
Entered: 1.38
